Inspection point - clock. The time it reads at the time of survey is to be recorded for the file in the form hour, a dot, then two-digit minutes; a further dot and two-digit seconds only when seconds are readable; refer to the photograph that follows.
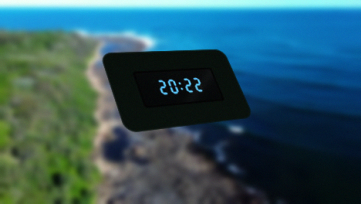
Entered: 20.22
